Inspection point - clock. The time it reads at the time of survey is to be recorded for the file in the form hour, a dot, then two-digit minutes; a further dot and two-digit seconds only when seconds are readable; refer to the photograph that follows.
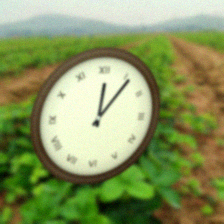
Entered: 12.06
